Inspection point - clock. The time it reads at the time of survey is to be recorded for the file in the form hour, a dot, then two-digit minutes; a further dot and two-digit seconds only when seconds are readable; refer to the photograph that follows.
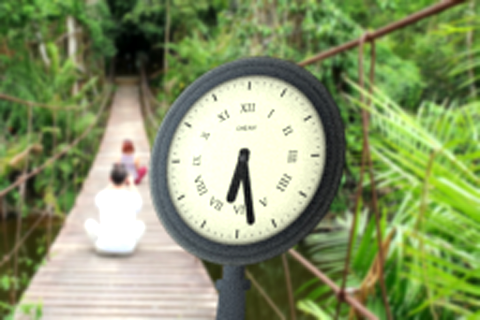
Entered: 6.28
